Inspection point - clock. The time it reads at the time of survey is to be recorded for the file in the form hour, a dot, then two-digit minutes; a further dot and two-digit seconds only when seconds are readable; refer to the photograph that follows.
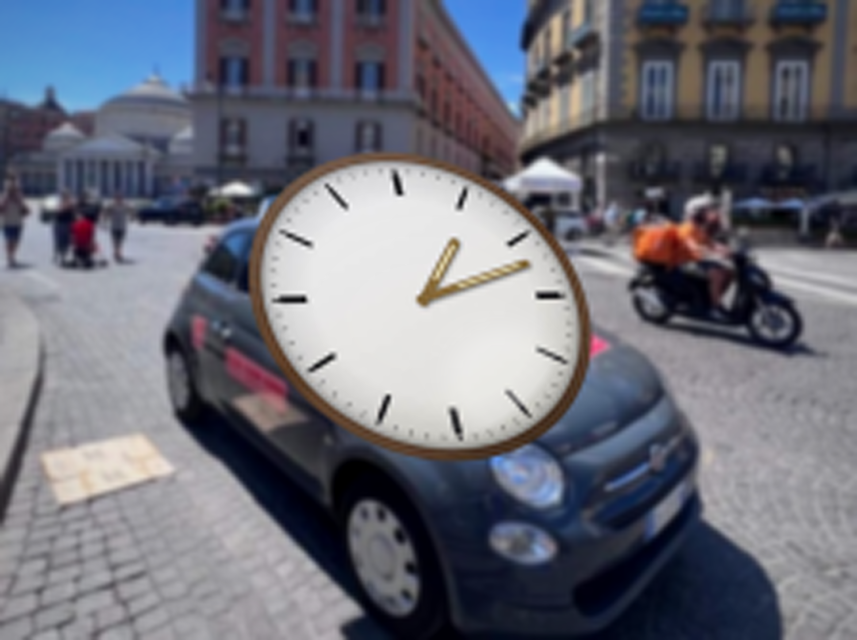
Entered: 1.12
